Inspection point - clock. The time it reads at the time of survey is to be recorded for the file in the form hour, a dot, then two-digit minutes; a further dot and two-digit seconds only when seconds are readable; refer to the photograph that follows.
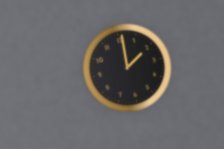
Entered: 2.01
